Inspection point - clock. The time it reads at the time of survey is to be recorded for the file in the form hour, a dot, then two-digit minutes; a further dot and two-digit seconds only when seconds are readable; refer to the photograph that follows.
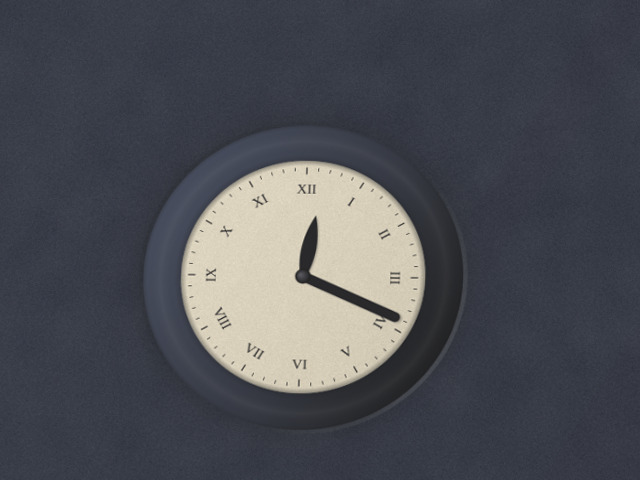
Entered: 12.19
